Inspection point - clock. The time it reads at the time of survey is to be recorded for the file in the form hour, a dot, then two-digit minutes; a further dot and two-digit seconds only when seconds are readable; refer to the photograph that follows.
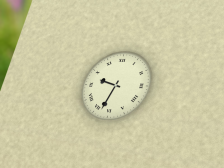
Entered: 9.33
